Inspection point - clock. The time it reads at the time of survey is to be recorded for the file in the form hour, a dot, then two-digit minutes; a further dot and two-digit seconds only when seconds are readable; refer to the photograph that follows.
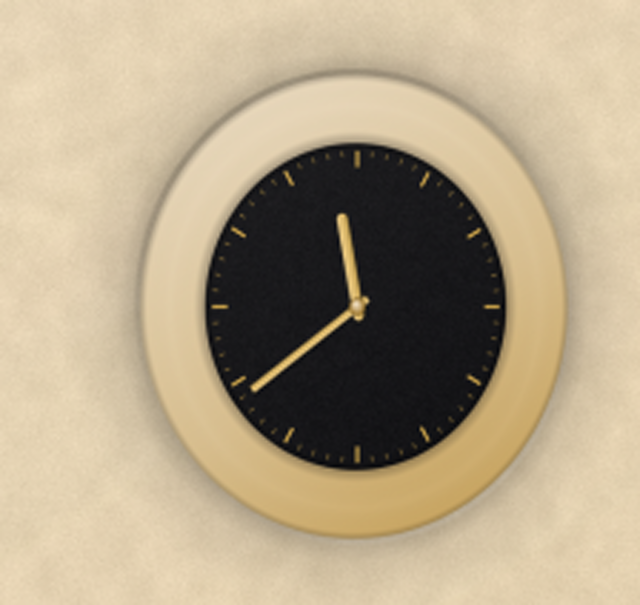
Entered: 11.39
